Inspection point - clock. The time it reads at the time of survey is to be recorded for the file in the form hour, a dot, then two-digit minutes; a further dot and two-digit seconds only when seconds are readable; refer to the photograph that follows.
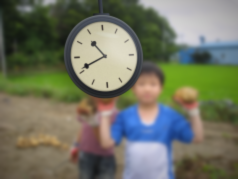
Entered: 10.41
